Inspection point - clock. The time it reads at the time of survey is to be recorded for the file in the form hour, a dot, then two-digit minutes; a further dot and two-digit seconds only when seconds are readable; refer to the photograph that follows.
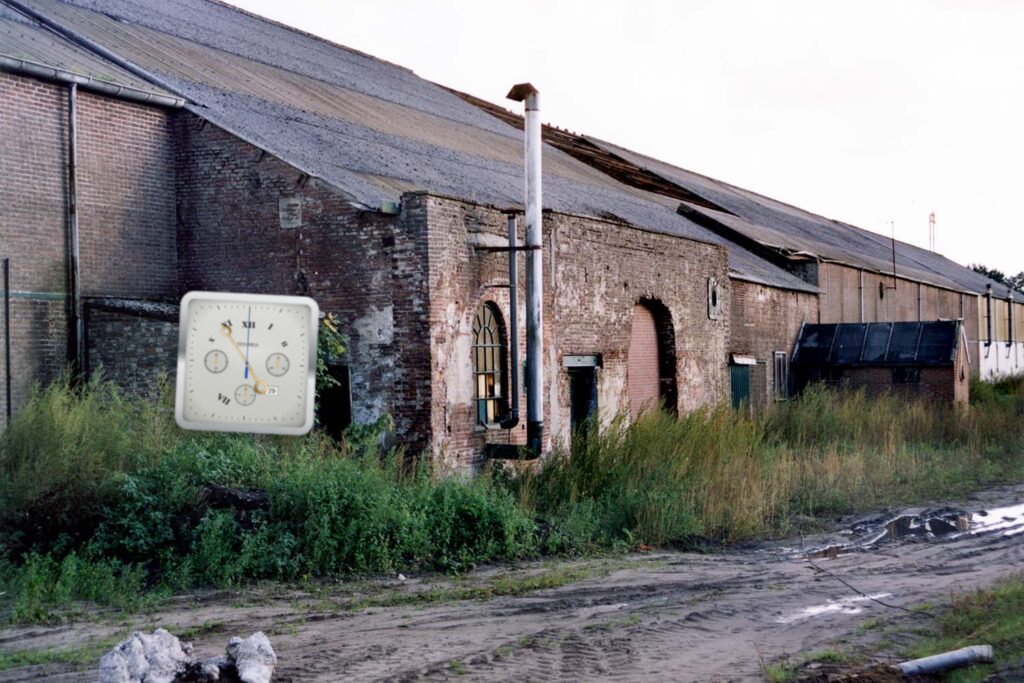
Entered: 4.54
